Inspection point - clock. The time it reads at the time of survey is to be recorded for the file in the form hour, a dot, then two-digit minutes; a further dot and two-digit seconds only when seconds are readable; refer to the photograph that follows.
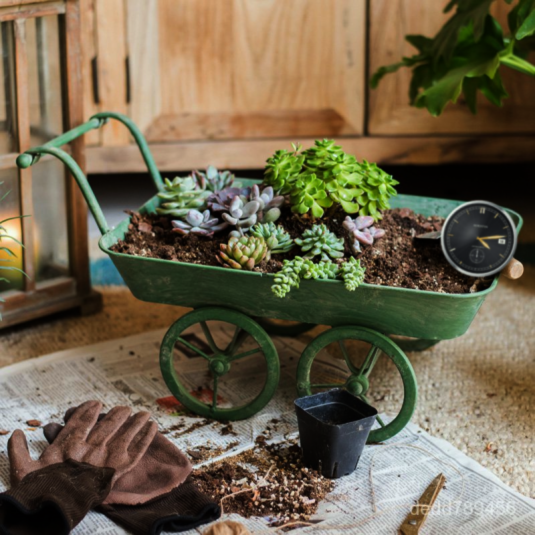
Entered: 4.13
